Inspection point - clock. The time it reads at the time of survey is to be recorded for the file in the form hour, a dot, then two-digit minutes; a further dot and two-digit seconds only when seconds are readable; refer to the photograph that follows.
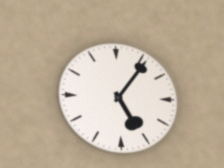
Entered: 5.06
